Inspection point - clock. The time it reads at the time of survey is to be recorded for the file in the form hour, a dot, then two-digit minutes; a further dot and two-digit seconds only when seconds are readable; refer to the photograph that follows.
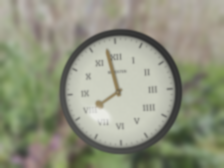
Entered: 7.58
